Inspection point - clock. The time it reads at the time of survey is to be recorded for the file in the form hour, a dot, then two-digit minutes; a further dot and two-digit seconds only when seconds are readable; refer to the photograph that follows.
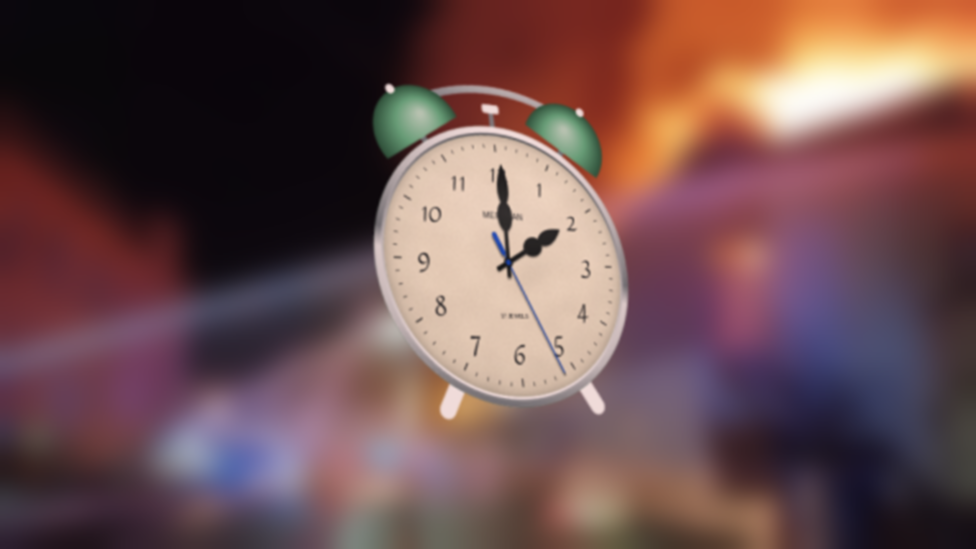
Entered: 2.00.26
